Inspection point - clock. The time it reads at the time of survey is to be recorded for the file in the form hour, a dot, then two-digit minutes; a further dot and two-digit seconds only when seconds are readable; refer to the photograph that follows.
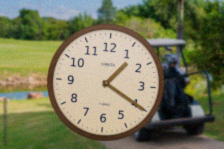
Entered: 1.20
